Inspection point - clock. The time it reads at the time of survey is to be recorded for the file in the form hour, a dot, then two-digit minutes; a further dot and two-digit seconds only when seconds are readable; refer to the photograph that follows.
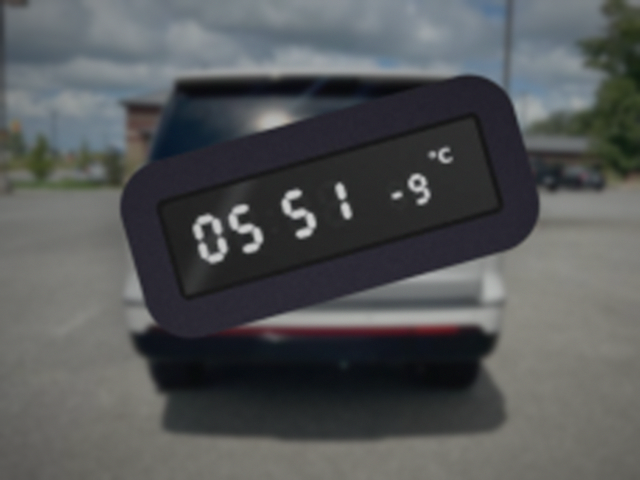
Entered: 5.51
